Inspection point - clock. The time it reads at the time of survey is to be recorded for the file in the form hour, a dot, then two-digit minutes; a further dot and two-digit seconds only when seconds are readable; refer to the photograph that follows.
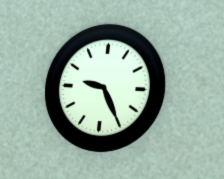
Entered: 9.25
